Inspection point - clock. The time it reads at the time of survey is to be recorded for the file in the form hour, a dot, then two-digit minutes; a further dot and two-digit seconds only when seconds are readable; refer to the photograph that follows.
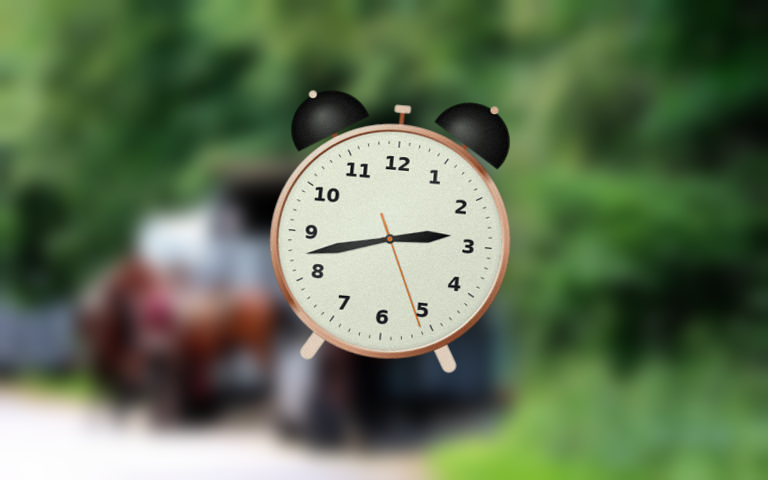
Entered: 2.42.26
